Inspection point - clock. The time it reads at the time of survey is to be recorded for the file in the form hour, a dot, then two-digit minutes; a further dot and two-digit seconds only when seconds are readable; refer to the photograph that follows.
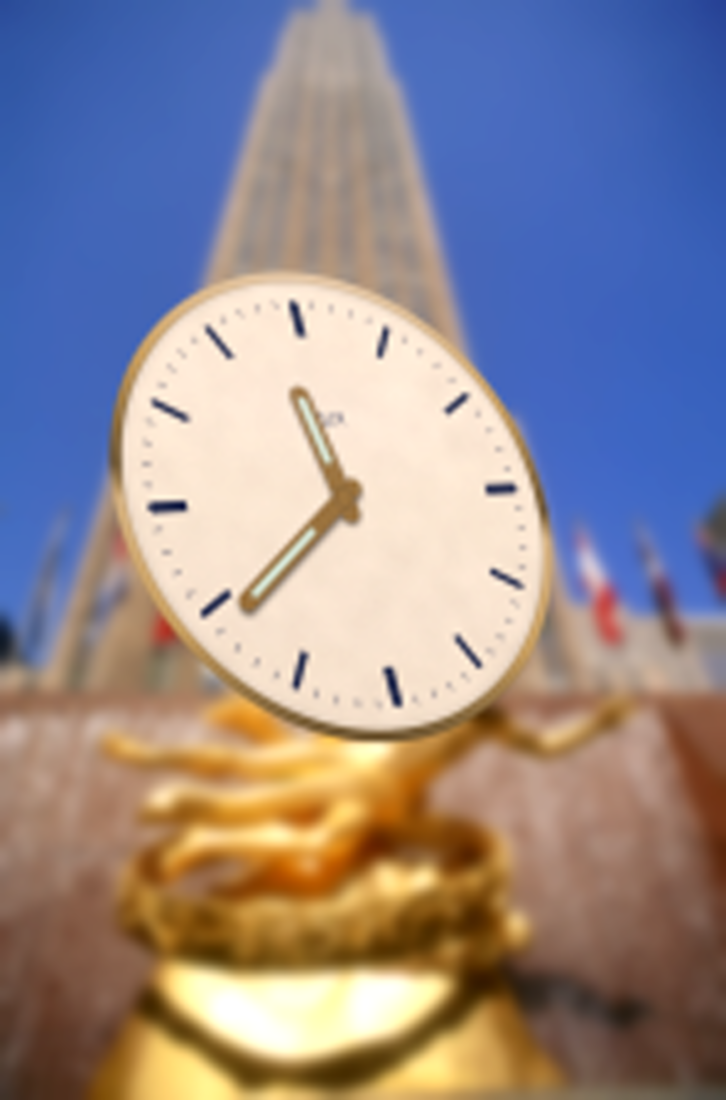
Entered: 11.39
